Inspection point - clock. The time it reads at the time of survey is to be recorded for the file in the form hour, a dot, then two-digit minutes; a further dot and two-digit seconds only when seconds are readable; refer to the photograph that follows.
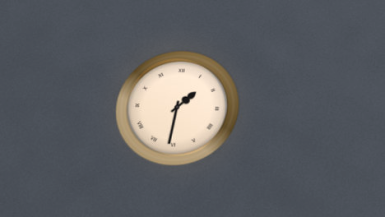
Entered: 1.31
